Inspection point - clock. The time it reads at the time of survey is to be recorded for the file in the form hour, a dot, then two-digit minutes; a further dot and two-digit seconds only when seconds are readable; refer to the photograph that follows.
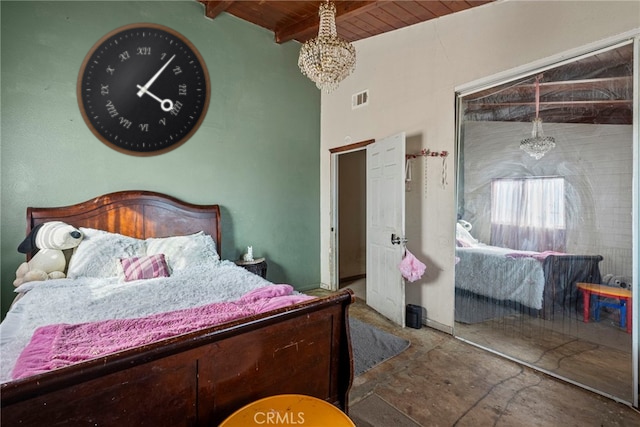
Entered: 4.07
